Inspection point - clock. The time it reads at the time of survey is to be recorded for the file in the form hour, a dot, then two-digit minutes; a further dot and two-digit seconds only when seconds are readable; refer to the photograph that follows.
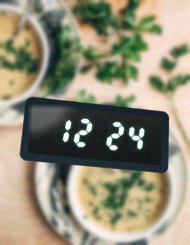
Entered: 12.24
